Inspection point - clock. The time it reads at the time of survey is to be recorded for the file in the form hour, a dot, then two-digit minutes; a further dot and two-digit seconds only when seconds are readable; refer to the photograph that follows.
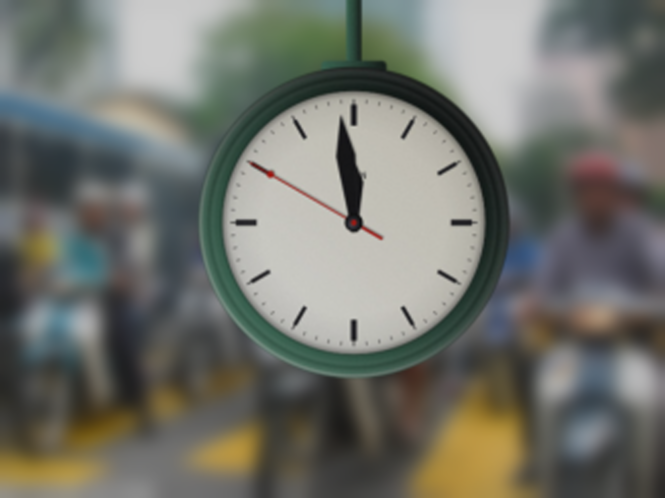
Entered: 11.58.50
